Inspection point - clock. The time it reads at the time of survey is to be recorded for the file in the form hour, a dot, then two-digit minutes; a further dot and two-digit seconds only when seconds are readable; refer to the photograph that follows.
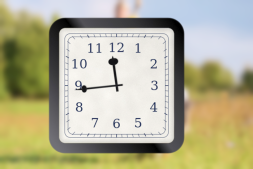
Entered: 11.44
